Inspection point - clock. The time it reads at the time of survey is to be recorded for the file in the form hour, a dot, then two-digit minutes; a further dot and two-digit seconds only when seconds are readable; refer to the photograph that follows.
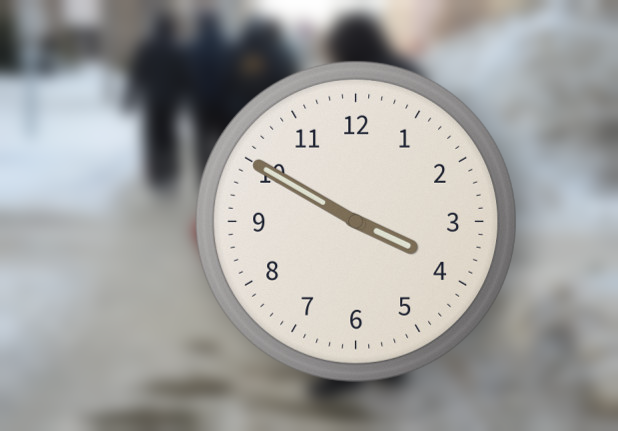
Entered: 3.50
